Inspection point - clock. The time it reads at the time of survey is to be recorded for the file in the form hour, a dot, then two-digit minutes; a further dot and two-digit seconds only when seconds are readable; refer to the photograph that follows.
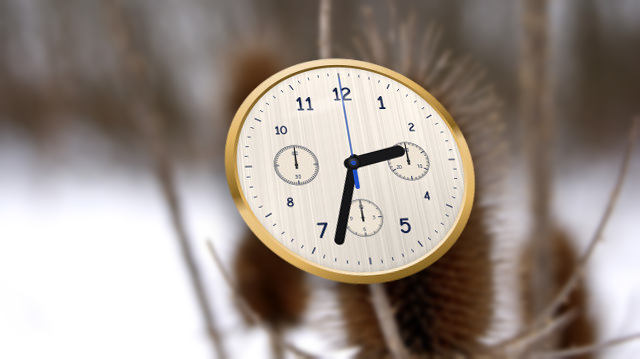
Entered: 2.33
